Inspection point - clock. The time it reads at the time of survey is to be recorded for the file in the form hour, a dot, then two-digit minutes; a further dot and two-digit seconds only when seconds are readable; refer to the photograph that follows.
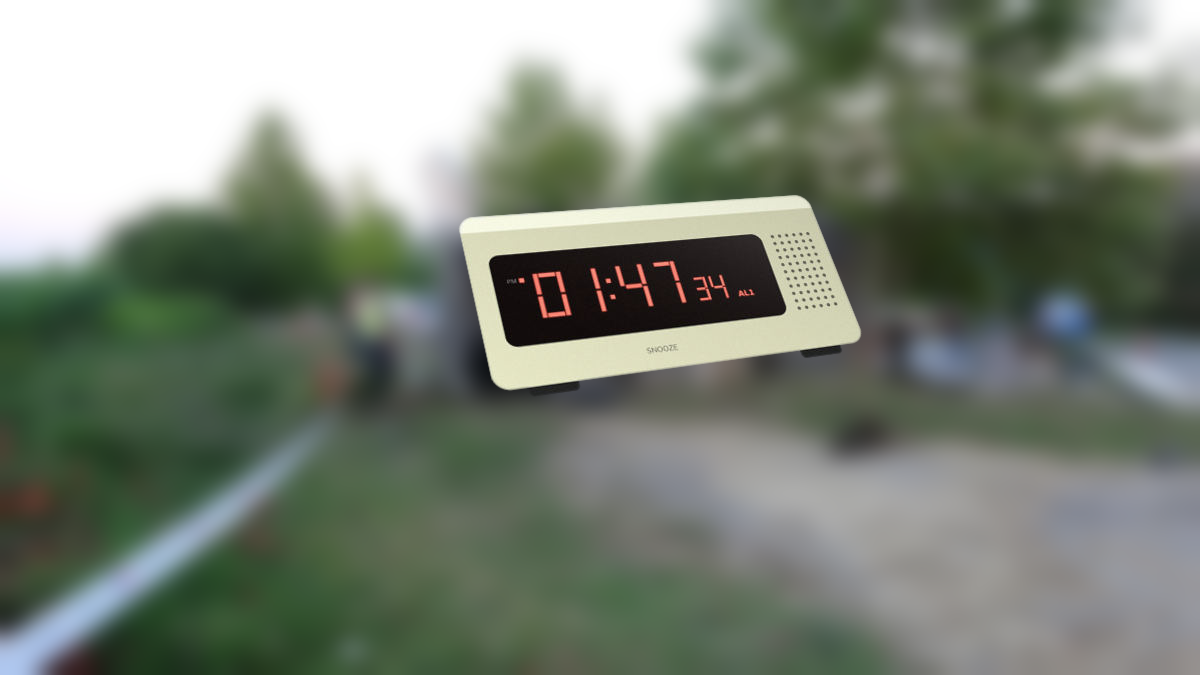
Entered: 1.47.34
